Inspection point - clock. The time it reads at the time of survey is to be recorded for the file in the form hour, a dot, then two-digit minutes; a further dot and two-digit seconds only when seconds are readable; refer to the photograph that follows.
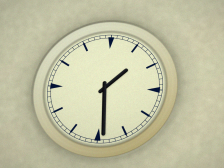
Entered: 1.29
